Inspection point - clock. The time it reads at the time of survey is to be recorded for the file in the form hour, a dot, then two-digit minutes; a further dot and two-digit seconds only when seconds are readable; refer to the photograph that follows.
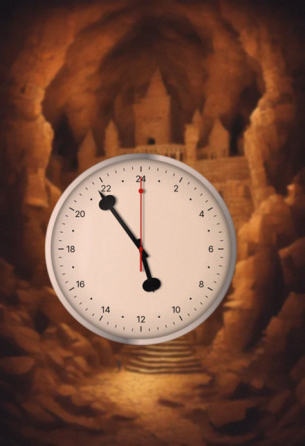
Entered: 10.54.00
